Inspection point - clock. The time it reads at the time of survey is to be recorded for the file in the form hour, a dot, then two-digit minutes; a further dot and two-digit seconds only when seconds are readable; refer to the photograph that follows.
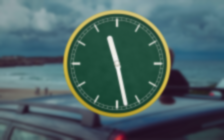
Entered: 11.28
